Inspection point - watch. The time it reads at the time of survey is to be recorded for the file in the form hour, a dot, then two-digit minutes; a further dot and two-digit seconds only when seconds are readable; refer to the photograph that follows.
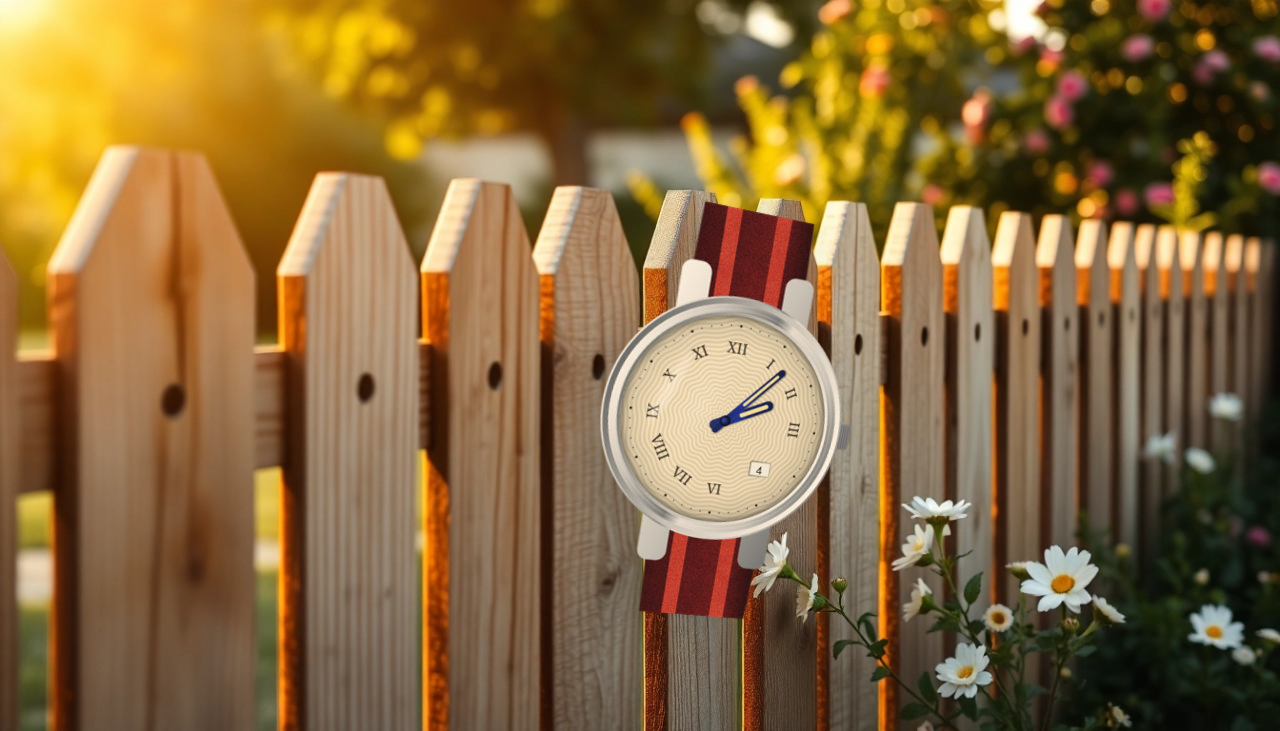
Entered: 2.07
